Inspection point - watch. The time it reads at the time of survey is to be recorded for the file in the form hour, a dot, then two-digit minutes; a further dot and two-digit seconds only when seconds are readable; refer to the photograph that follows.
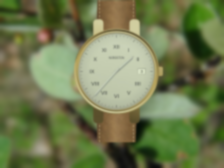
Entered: 1.37
